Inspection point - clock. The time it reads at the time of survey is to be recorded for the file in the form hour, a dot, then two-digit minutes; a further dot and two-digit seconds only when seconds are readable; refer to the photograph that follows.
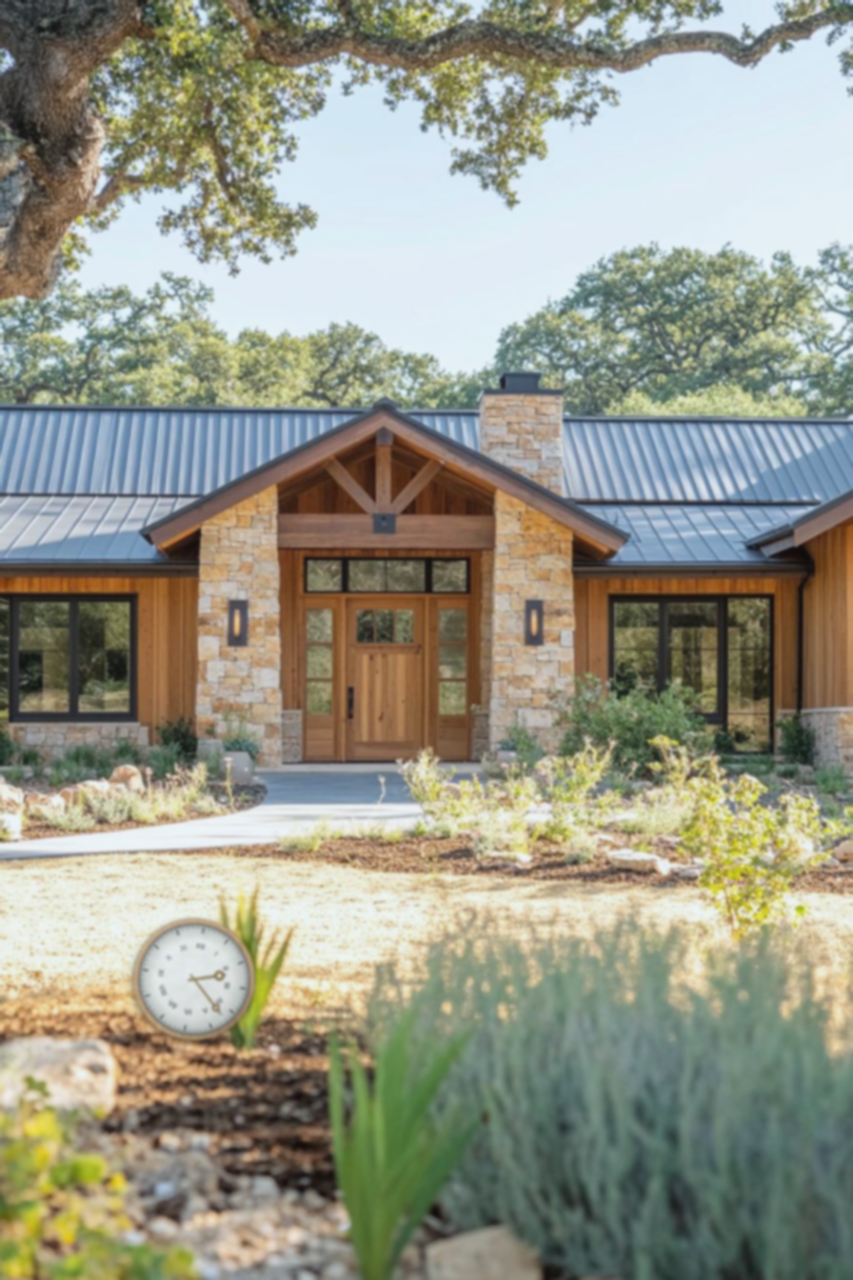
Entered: 2.22
